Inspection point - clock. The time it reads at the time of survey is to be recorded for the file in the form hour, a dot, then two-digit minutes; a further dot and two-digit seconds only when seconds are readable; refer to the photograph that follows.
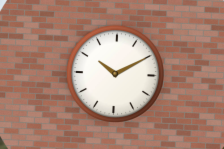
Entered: 10.10
